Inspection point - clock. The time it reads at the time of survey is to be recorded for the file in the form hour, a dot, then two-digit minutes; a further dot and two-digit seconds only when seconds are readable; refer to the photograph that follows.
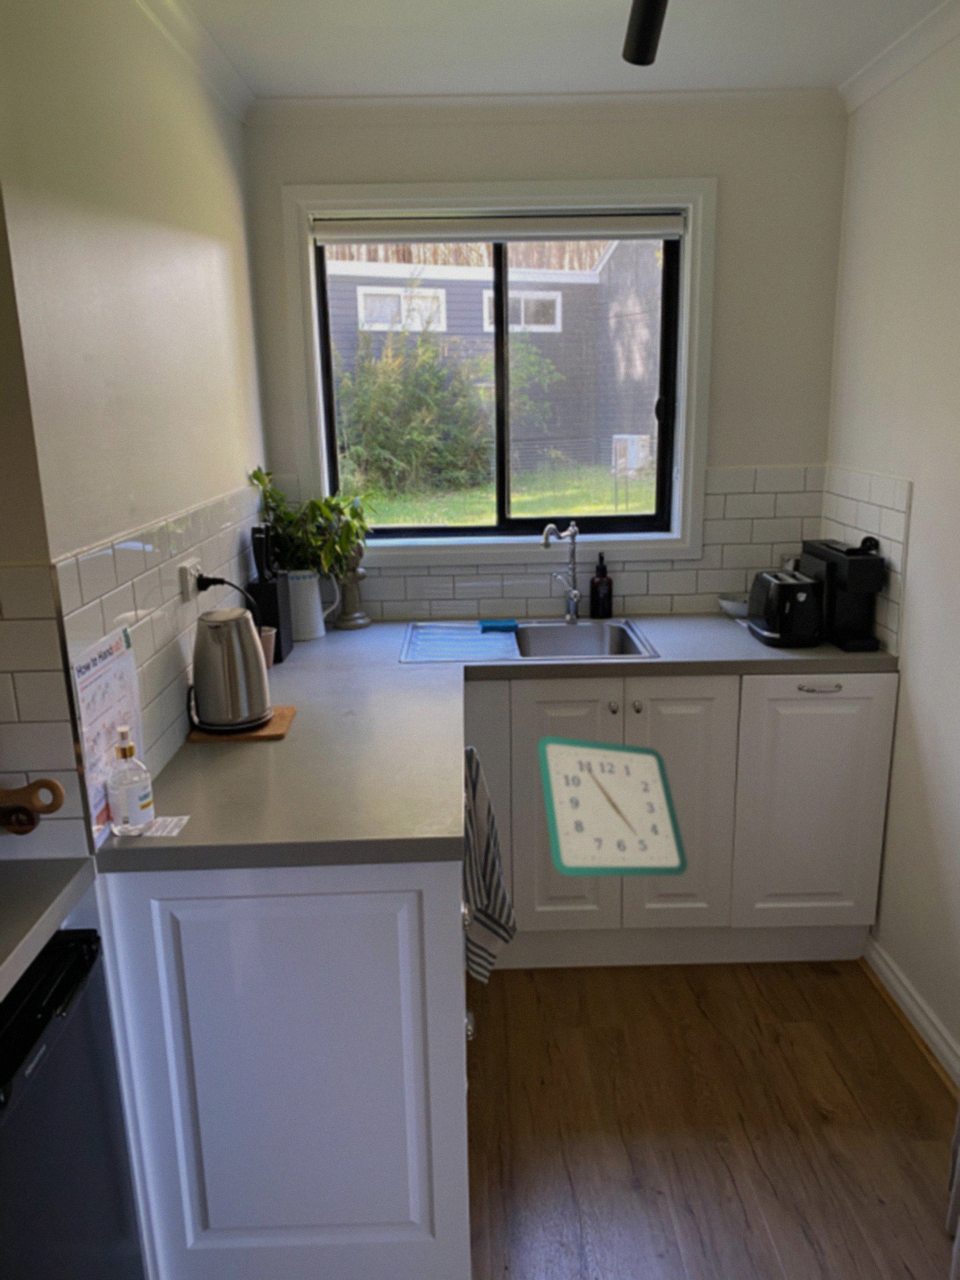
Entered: 4.55
